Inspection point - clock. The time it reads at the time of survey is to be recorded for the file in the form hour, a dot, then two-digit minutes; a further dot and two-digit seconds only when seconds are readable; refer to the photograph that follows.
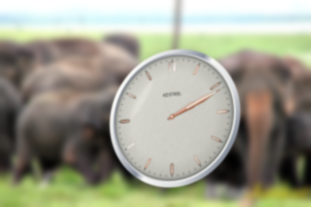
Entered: 2.11
